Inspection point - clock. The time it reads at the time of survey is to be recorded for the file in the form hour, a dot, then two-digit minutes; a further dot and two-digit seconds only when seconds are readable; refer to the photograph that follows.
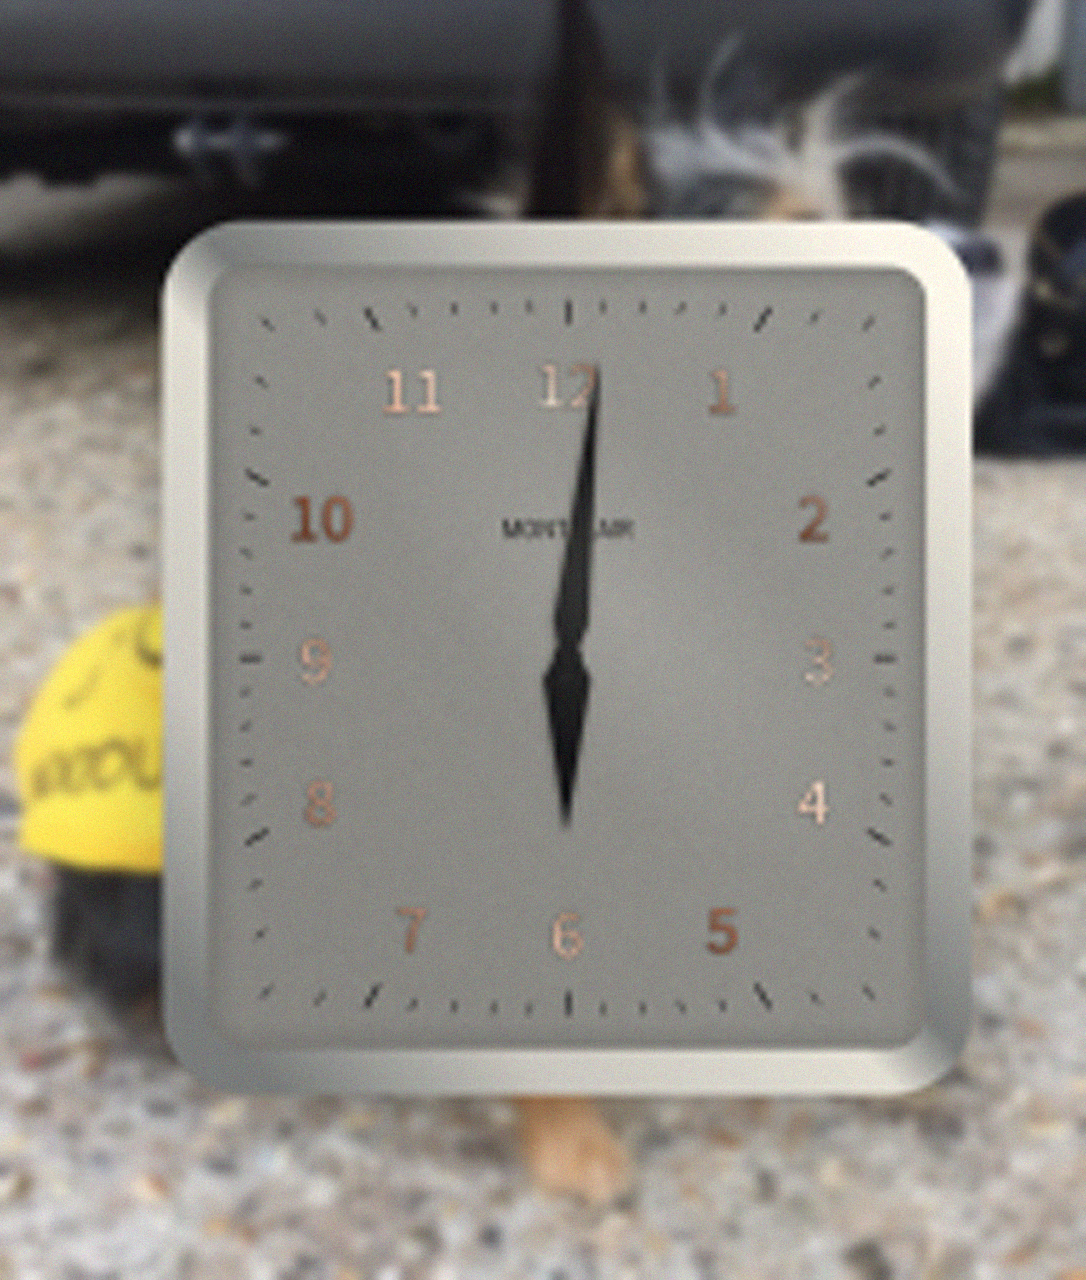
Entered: 6.01
